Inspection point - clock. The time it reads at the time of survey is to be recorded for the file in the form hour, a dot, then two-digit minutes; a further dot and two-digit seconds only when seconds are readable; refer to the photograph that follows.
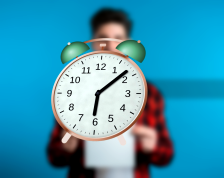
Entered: 6.08
